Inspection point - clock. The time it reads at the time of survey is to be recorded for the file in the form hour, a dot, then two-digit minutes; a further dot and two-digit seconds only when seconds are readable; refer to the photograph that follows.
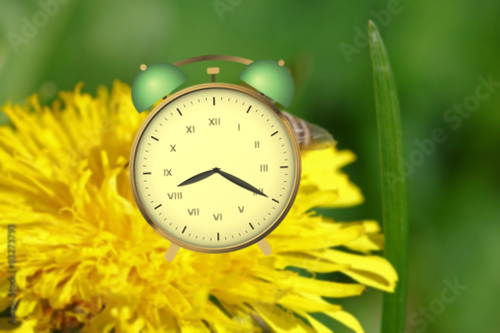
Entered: 8.20
